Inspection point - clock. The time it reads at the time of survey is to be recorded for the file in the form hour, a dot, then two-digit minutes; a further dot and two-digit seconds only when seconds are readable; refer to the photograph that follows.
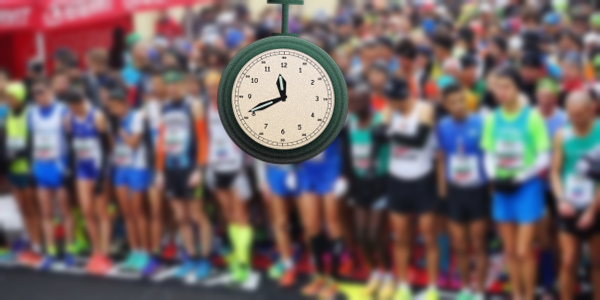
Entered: 11.41
